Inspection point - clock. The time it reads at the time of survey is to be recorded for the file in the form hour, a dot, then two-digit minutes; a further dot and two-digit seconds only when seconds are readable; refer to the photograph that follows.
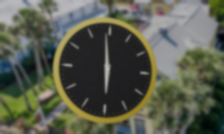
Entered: 5.59
